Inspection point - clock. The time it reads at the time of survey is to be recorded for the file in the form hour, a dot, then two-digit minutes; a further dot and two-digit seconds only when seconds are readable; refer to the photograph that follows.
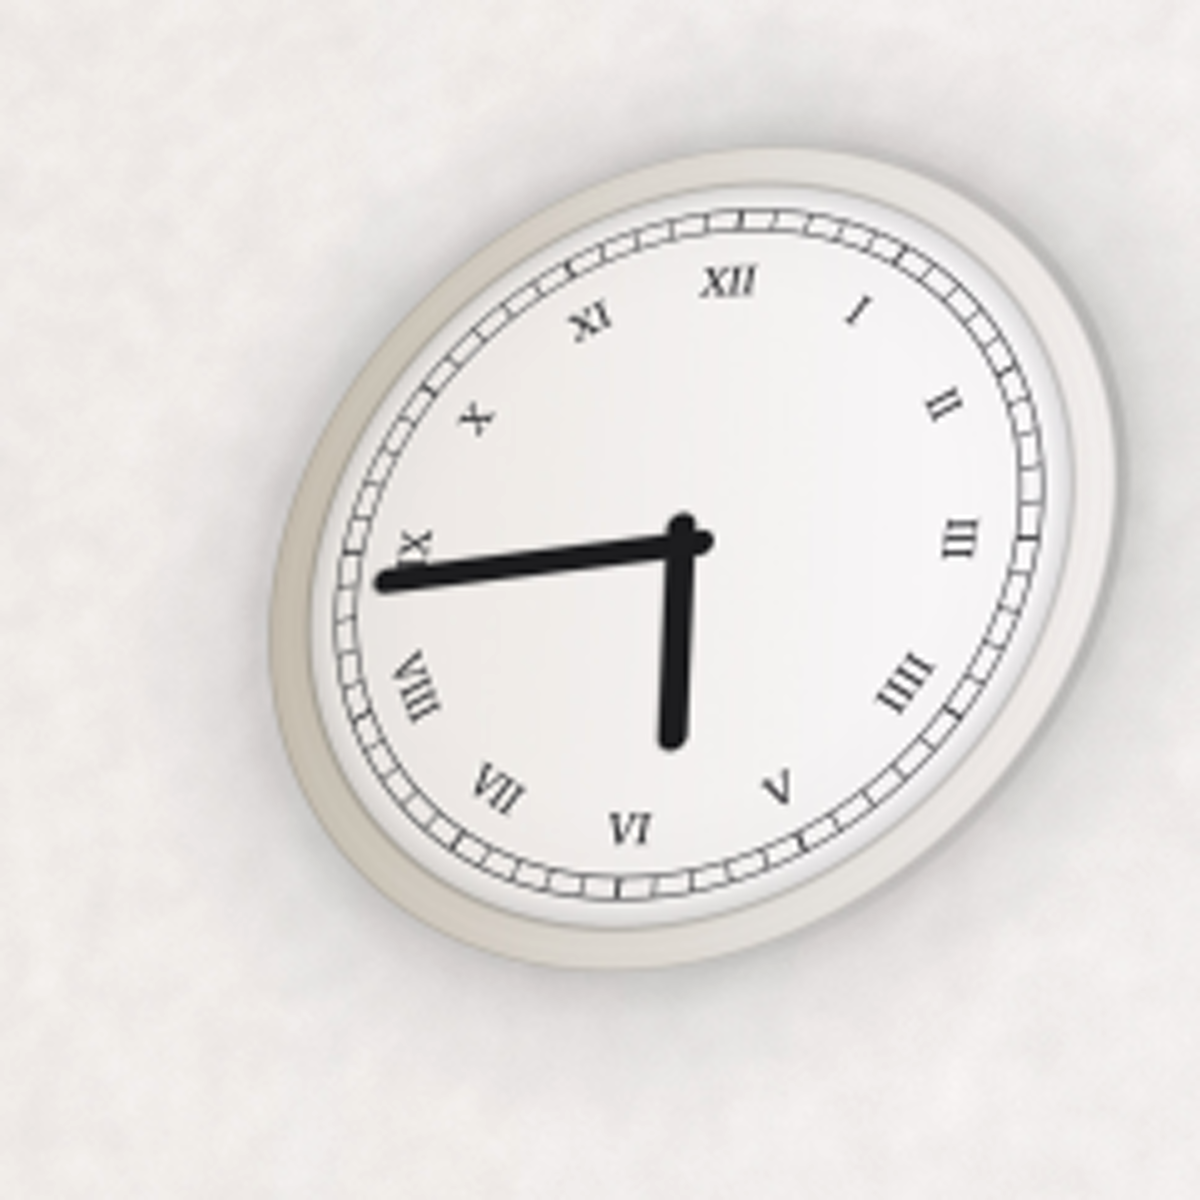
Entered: 5.44
